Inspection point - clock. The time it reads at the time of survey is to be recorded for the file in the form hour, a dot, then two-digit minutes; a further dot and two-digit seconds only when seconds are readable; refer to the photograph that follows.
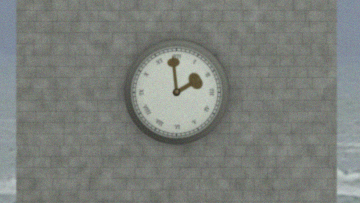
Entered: 1.59
